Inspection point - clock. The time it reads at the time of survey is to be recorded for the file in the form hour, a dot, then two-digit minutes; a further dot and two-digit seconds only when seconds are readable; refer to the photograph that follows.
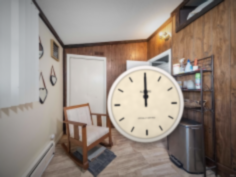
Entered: 12.00
